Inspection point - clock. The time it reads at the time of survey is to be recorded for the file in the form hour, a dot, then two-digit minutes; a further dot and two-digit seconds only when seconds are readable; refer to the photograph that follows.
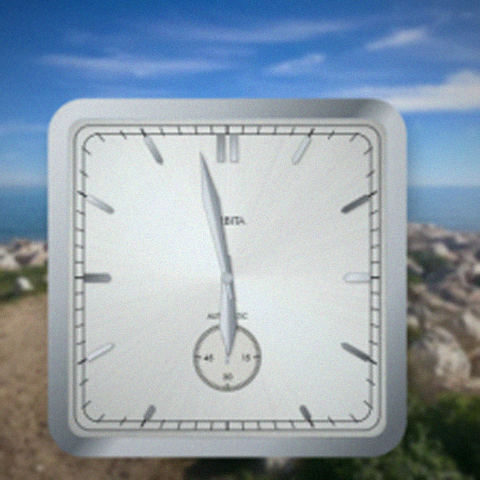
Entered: 5.58
